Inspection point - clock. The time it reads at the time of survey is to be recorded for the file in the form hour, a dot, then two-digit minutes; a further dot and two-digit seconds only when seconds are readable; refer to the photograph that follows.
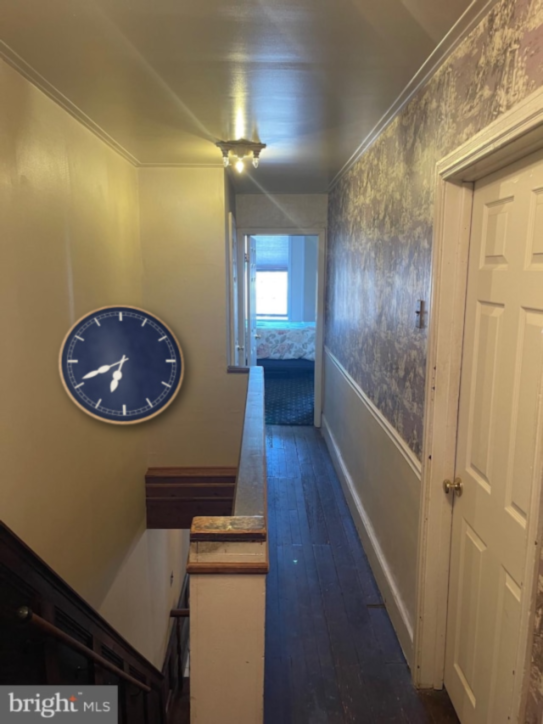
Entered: 6.41
